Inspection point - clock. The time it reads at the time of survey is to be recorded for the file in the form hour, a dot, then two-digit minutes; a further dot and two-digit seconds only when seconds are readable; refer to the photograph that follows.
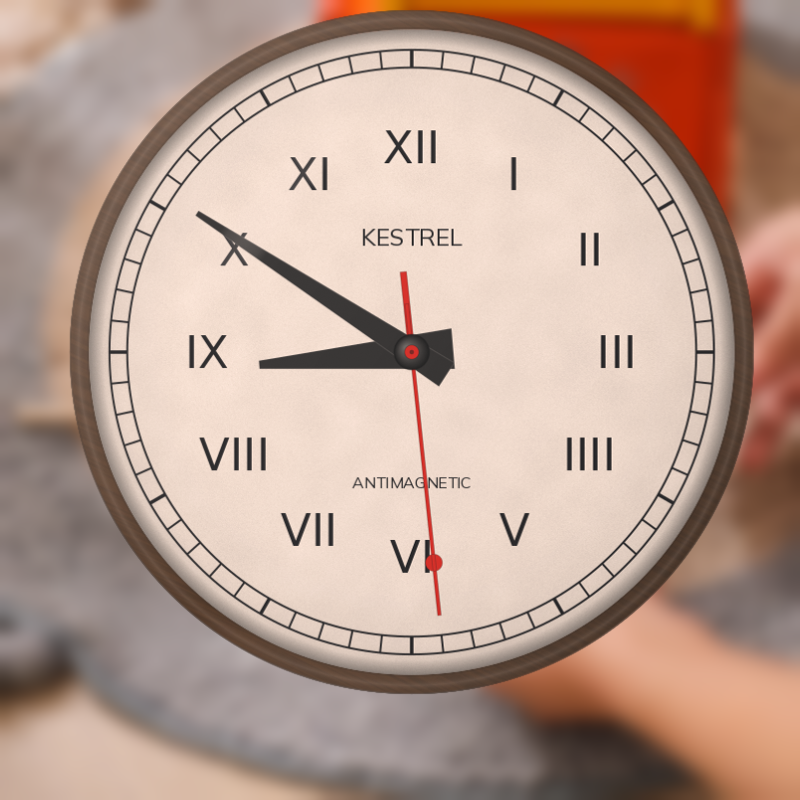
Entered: 8.50.29
